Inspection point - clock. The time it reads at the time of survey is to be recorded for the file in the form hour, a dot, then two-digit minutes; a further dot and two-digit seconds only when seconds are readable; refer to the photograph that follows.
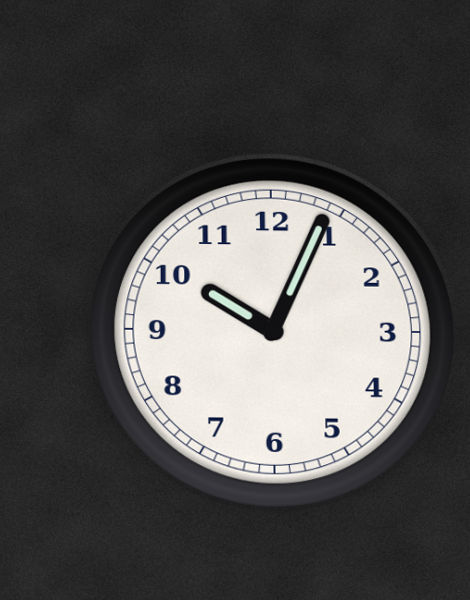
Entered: 10.04
